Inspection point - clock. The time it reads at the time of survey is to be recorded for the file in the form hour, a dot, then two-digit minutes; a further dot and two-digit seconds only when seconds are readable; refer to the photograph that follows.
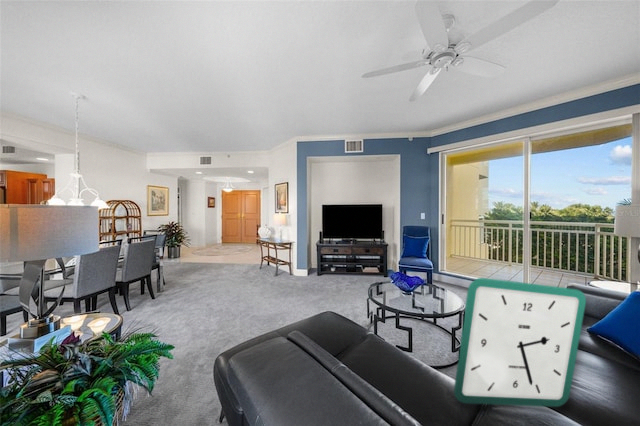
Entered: 2.26
